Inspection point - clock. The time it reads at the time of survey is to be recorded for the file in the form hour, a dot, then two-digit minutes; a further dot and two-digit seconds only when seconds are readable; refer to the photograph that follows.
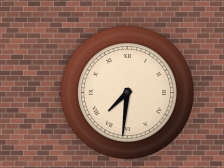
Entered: 7.31
